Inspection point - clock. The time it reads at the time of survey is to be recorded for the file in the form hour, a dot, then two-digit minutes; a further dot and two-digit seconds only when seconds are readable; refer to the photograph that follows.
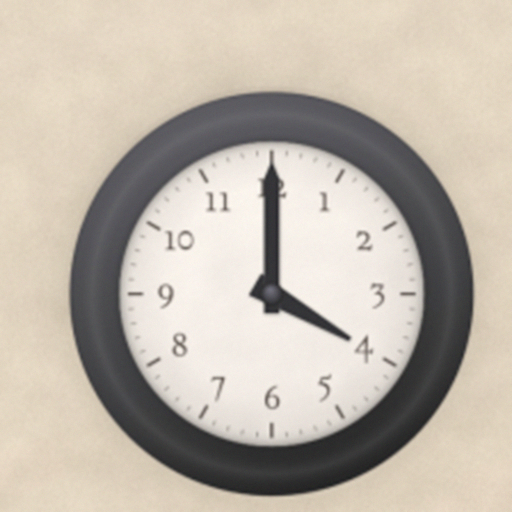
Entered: 4.00
